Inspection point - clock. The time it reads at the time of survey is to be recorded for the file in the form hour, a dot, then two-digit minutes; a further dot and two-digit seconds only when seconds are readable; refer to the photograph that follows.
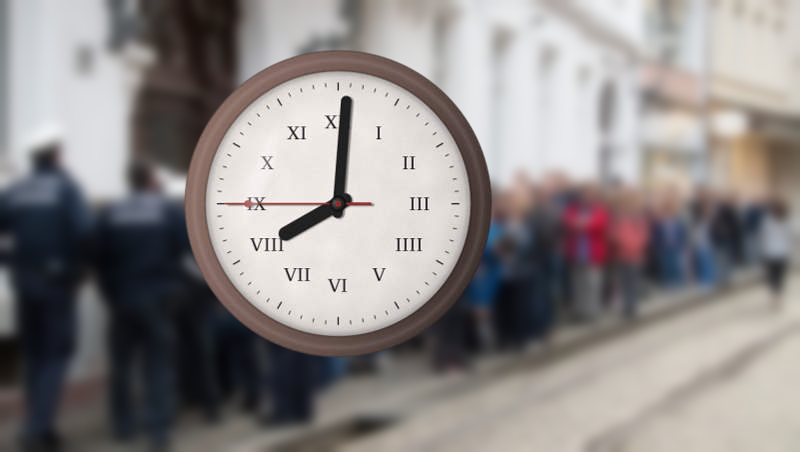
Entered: 8.00.45
